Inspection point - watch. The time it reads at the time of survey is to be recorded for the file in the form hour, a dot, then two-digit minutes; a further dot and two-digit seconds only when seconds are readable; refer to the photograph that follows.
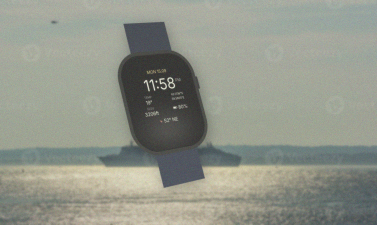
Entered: 11.58
